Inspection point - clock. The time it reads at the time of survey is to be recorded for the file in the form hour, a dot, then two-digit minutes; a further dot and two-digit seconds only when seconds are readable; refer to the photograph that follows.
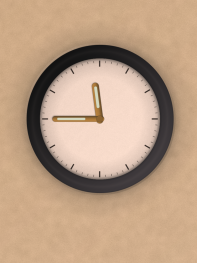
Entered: 11.45
